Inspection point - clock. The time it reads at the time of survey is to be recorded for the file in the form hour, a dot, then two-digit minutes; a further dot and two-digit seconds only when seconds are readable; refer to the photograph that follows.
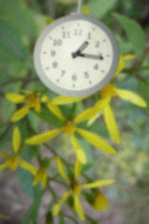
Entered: 1.16
